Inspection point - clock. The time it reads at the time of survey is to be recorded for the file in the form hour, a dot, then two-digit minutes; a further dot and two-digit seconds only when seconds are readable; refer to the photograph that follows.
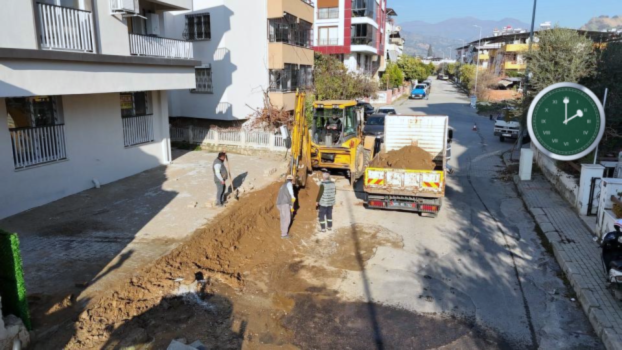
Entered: 2.00
